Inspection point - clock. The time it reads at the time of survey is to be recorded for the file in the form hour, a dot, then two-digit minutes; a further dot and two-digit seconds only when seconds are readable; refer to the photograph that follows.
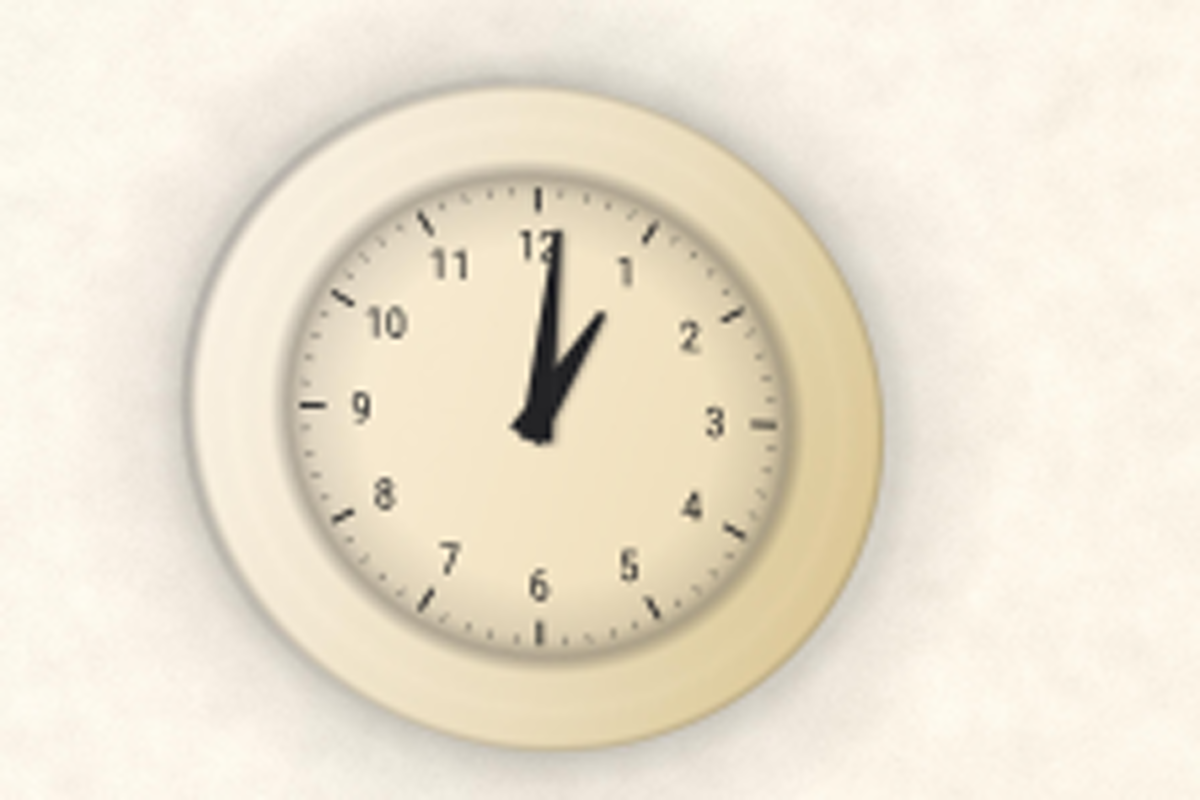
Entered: 1.01
